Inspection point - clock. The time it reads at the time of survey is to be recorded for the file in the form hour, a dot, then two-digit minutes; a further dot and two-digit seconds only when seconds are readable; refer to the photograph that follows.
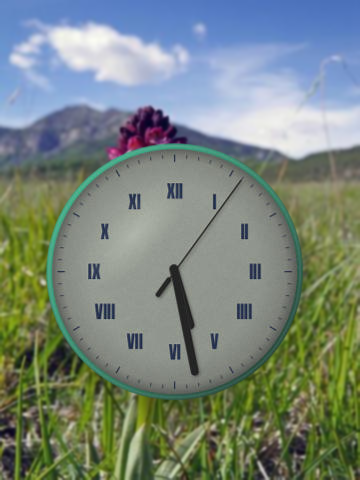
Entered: 5.28.06
